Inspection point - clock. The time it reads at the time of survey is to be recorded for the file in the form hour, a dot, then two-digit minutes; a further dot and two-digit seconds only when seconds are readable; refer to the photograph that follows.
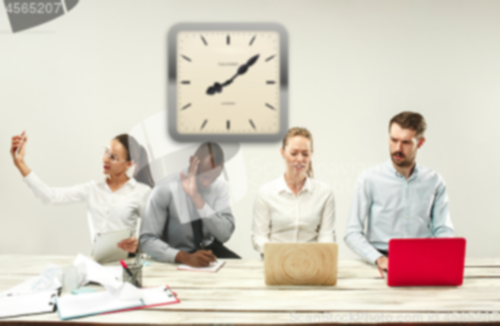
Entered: 8.08
